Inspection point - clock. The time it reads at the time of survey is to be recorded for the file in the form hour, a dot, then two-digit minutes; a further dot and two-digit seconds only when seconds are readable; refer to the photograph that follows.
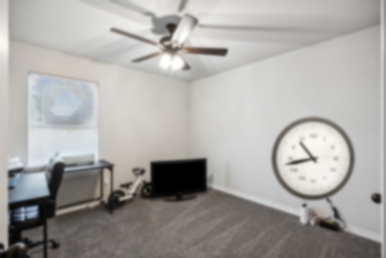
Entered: 10.43
